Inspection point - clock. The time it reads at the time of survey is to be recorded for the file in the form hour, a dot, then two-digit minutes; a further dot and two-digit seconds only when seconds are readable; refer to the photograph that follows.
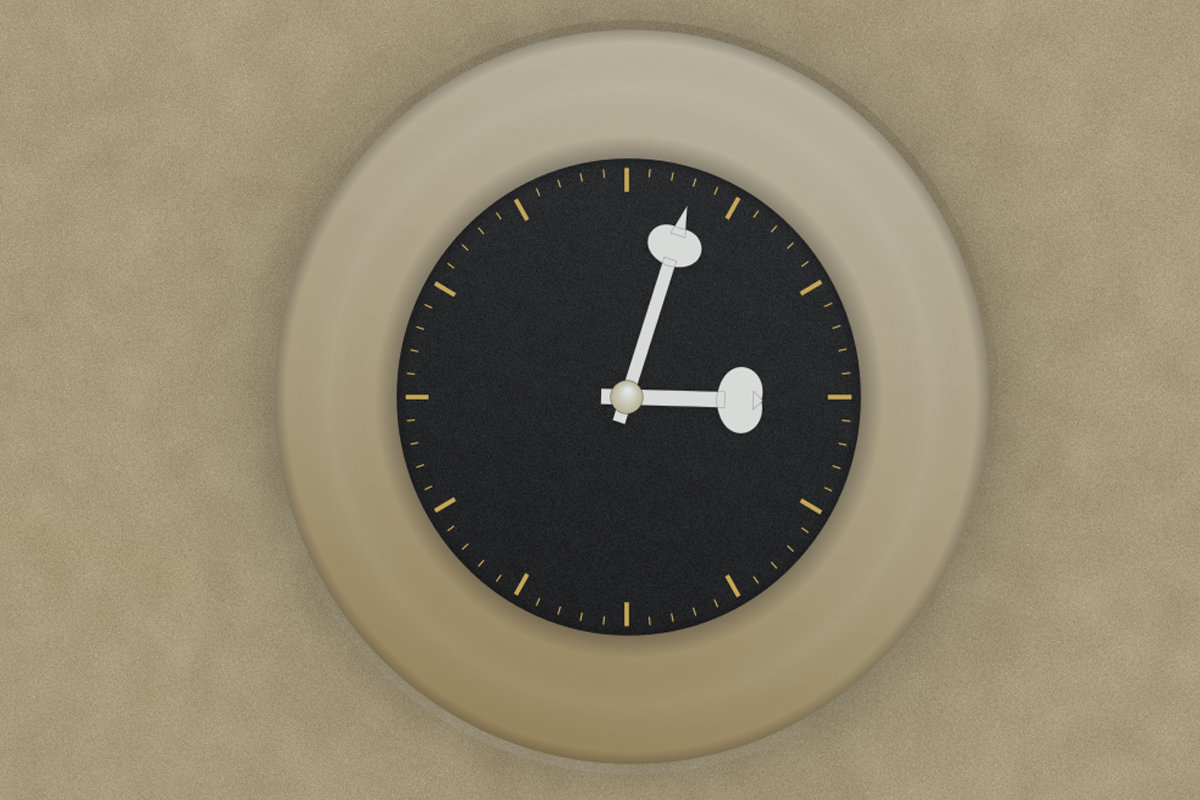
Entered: 3.03
